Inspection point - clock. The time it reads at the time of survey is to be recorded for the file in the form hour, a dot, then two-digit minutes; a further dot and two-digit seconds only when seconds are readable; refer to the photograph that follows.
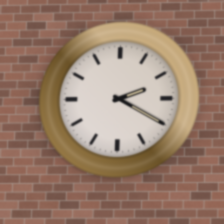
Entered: 2.20
